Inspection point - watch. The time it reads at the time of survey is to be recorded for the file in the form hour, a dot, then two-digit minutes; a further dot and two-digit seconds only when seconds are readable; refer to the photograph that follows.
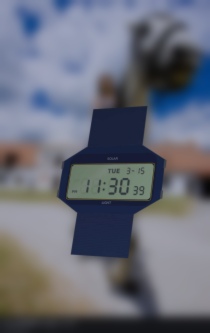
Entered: 11.30
